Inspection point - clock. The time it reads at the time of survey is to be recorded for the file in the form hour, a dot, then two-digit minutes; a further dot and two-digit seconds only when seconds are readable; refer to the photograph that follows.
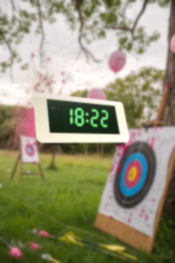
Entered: 18.22
